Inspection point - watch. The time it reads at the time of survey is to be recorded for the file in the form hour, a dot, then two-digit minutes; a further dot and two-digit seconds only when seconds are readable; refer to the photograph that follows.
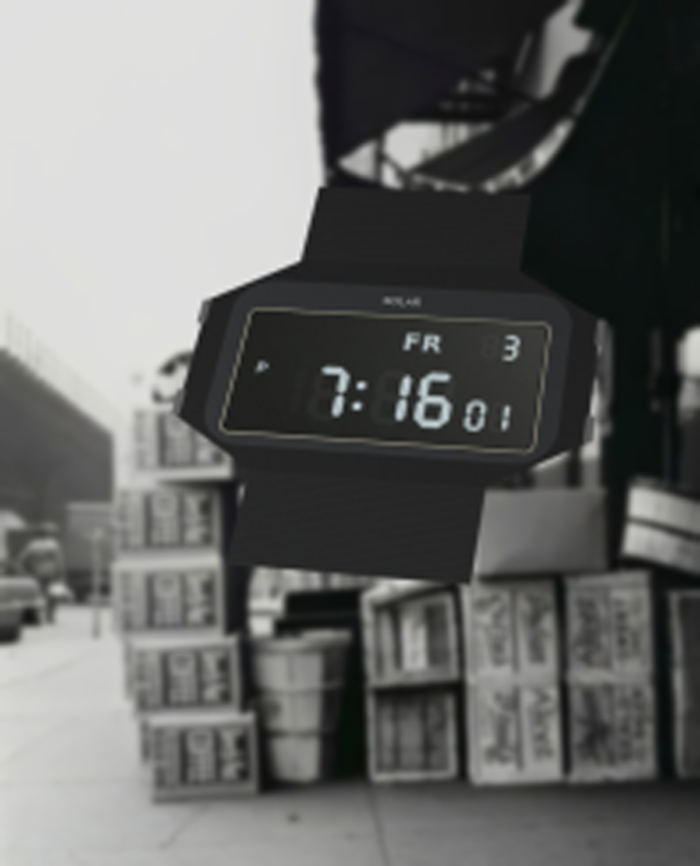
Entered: 7.16.01
